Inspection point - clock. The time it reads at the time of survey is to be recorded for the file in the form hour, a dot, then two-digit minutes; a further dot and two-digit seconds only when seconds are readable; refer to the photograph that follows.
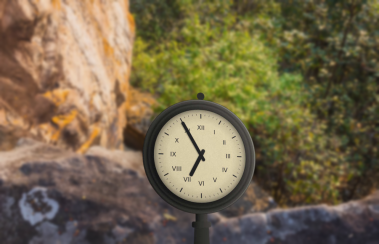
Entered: 6.55
